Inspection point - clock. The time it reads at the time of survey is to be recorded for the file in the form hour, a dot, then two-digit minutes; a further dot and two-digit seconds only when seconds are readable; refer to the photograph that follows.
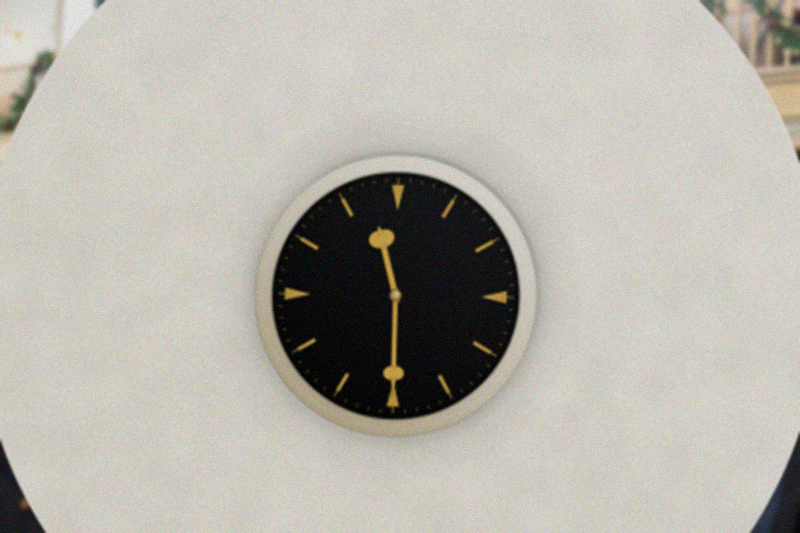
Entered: 11.30
